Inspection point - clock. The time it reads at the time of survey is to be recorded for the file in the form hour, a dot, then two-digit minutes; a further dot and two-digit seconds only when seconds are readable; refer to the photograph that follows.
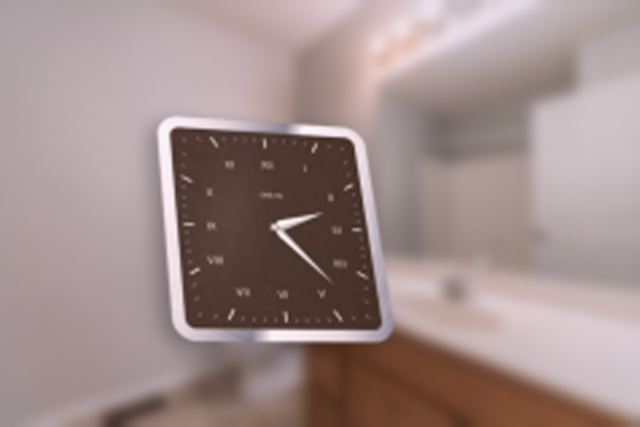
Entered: 2.23
